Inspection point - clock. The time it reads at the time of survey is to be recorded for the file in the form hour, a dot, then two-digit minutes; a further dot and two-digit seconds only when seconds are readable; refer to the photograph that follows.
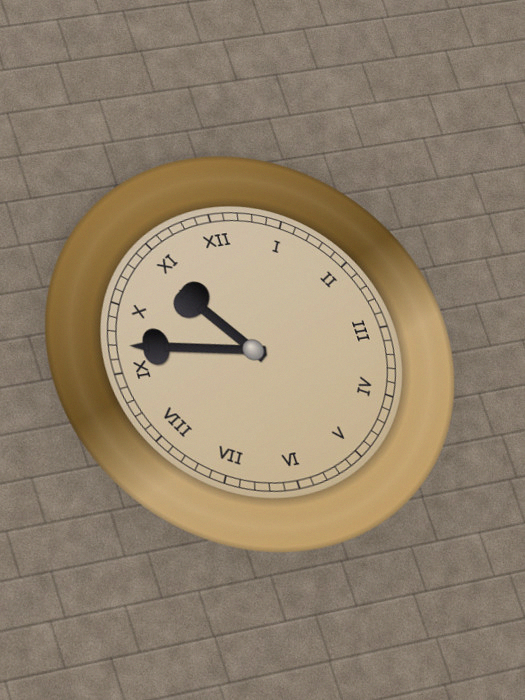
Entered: 10.47
